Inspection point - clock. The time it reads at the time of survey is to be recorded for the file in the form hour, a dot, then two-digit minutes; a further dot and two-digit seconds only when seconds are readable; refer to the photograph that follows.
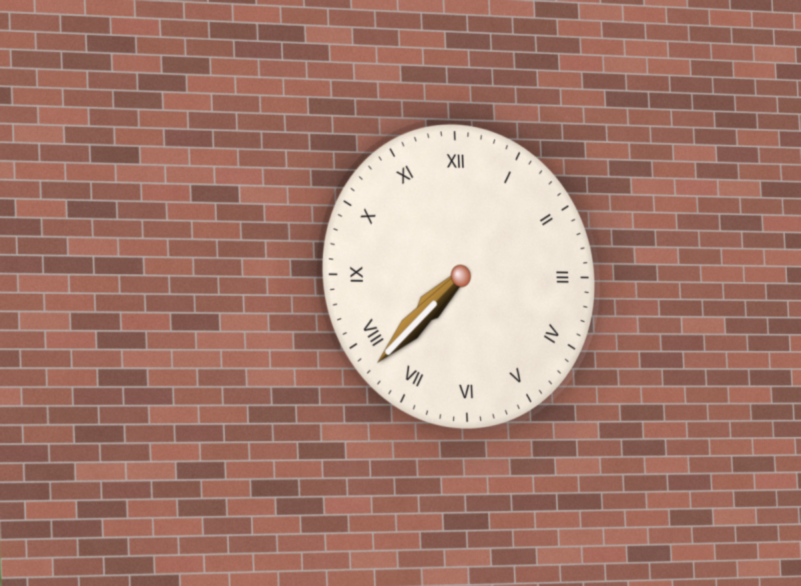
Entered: 7.38
